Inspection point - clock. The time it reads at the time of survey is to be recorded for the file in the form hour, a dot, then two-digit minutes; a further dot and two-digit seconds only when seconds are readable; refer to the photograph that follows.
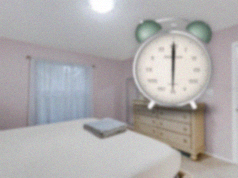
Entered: 6.00
